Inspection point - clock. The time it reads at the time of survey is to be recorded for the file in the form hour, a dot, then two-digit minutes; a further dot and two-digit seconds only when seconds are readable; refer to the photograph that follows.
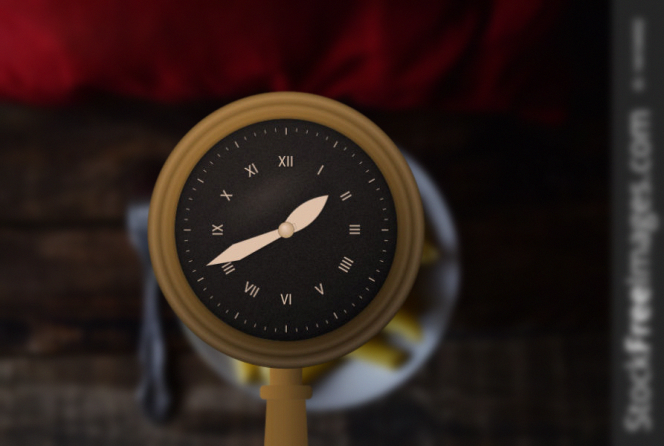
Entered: 1.41
